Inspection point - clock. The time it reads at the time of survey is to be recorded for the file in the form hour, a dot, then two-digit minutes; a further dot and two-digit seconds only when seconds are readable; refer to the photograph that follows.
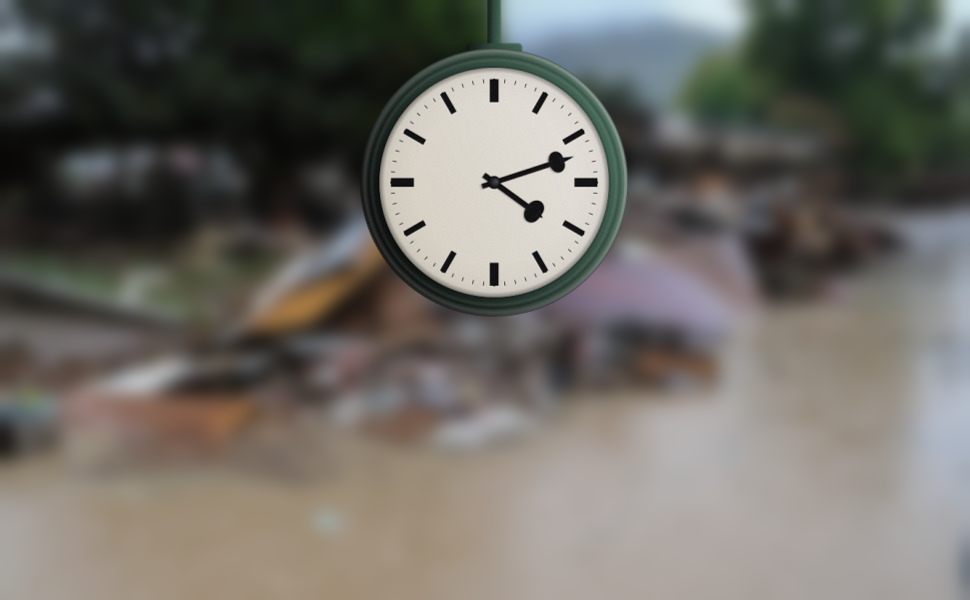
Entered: 4.12
